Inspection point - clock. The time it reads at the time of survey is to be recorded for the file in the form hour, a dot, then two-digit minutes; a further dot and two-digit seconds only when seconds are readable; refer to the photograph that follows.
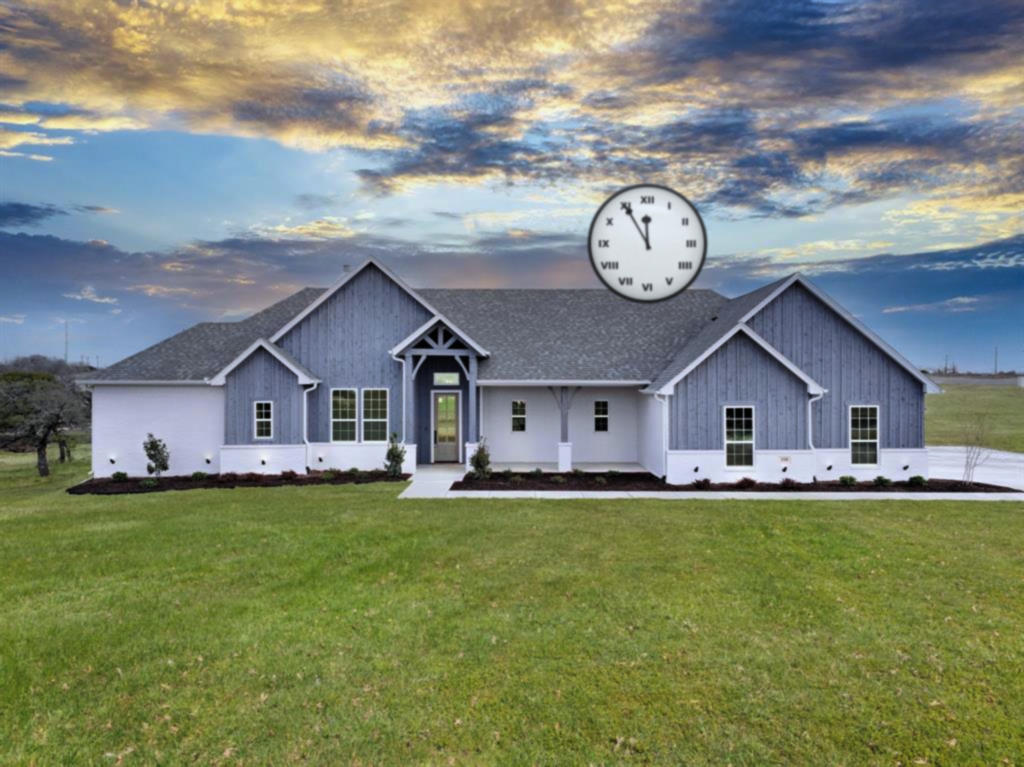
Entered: 11.55
